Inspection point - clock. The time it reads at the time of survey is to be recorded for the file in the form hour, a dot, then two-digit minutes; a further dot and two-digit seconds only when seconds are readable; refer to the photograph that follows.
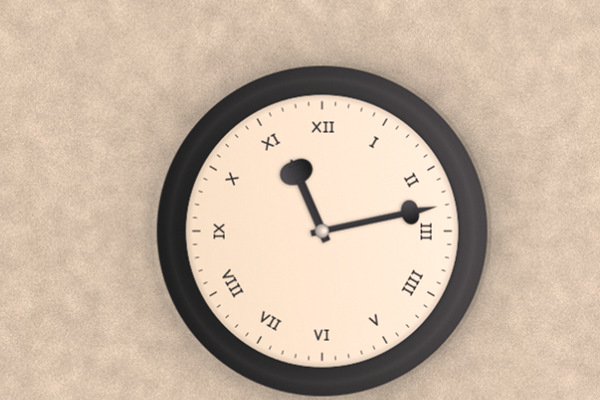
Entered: 11.13
